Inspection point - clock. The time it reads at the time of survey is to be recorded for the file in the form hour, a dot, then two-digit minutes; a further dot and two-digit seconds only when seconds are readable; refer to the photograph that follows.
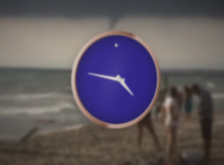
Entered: 4.48
